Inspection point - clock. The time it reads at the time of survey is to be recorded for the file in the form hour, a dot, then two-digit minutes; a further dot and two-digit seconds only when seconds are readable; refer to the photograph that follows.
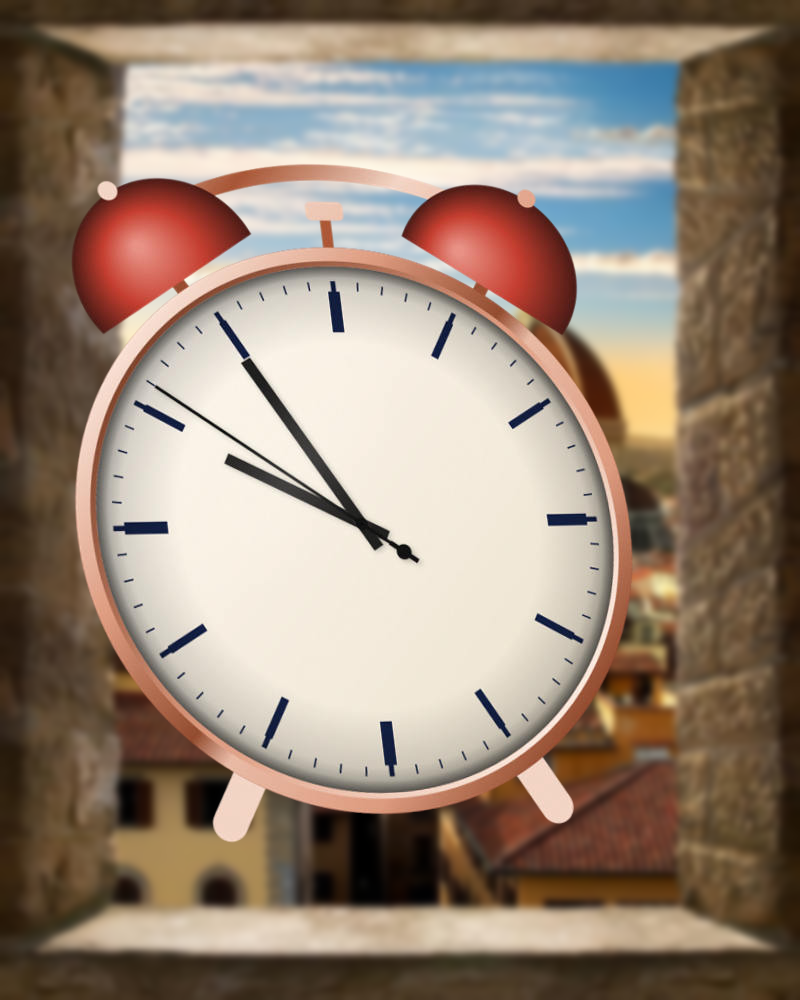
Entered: 9.54.51
